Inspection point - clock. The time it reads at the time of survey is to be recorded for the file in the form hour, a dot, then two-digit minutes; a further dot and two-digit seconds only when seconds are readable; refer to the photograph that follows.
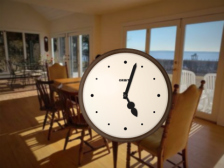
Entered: 5.03
